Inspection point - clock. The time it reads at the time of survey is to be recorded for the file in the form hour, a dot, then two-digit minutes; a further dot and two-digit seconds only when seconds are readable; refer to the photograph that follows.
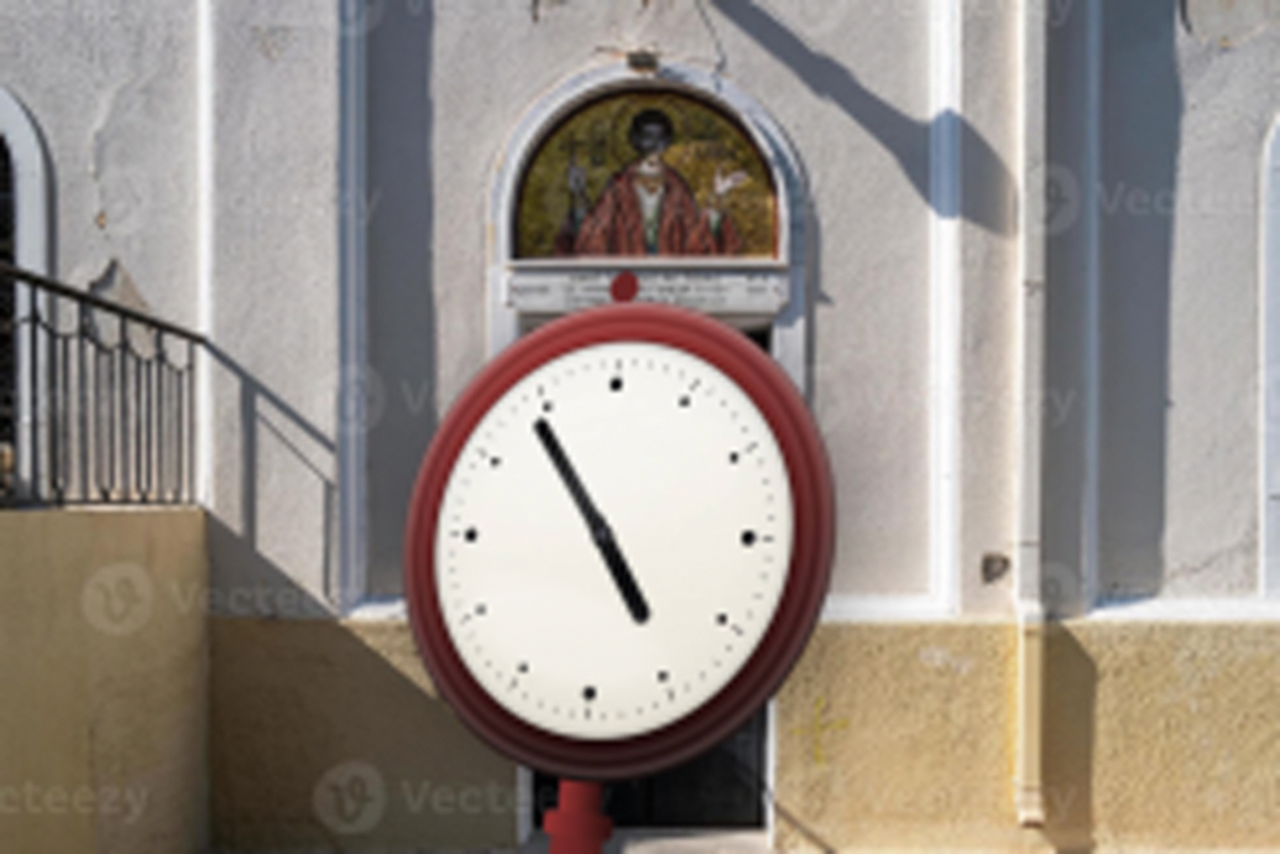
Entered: 4.54
